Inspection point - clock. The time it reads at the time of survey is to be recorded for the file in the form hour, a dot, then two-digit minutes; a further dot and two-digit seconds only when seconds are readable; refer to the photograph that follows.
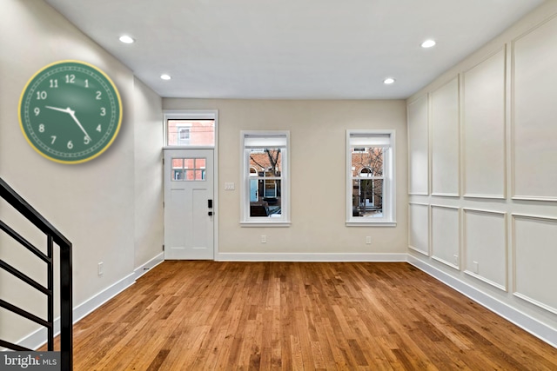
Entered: 9.24
